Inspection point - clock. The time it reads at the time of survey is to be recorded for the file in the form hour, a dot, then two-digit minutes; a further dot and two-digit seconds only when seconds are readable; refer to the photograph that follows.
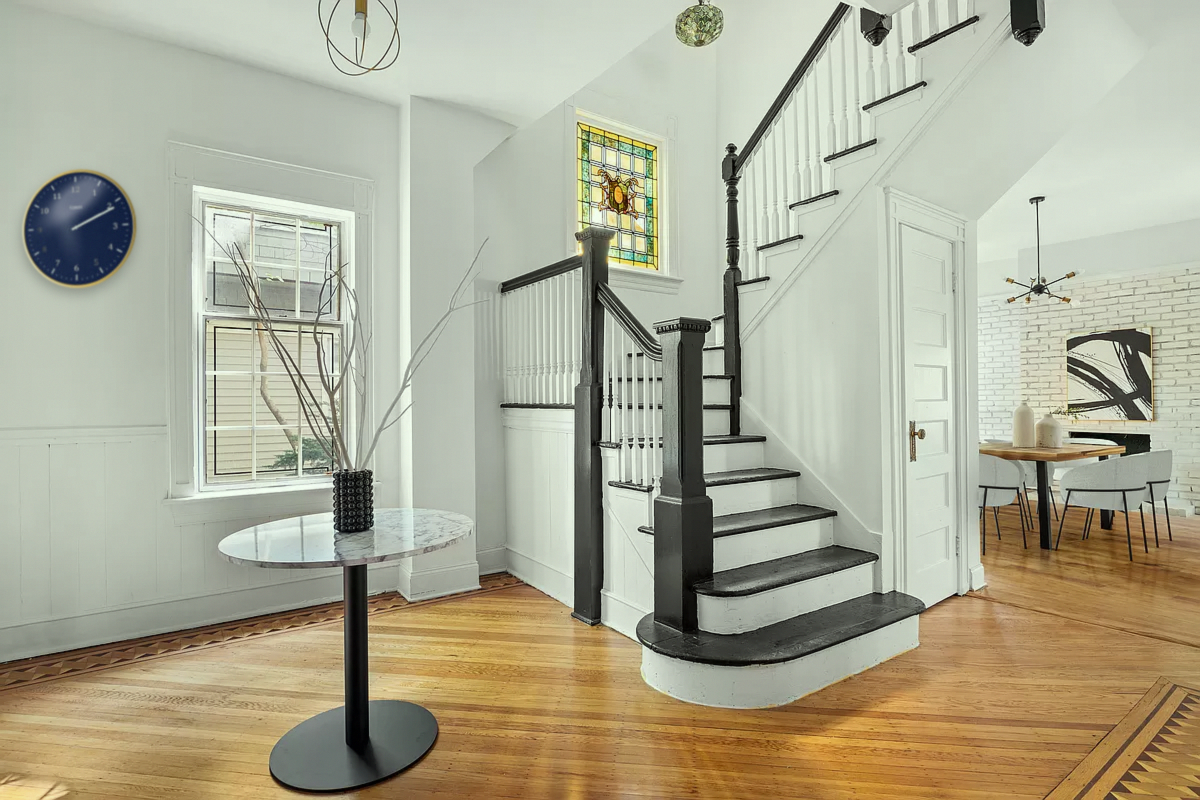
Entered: 2.11
